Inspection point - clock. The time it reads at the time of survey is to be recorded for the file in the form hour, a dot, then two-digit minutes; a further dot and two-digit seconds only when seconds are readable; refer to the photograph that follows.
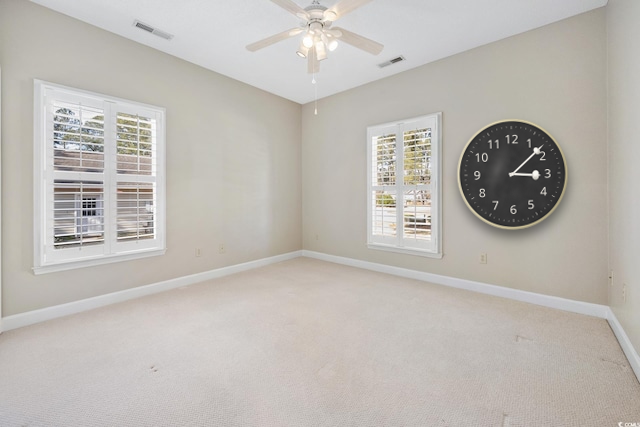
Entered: 3.08
